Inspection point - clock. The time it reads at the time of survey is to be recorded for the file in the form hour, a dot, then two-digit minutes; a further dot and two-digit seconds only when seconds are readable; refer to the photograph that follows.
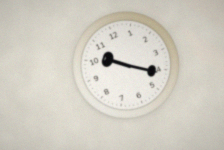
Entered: 10.21
